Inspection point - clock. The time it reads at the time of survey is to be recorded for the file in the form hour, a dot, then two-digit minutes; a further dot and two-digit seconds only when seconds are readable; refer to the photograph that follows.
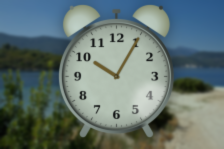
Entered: 10.05
